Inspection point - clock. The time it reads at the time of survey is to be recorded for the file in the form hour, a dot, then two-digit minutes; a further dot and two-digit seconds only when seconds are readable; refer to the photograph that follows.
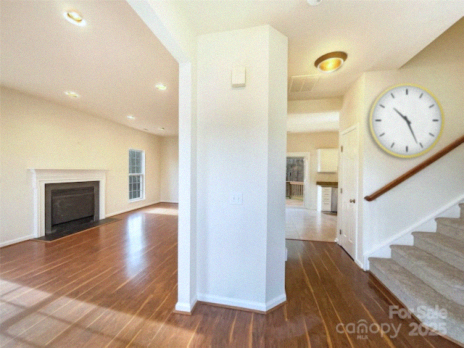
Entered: 10.26
